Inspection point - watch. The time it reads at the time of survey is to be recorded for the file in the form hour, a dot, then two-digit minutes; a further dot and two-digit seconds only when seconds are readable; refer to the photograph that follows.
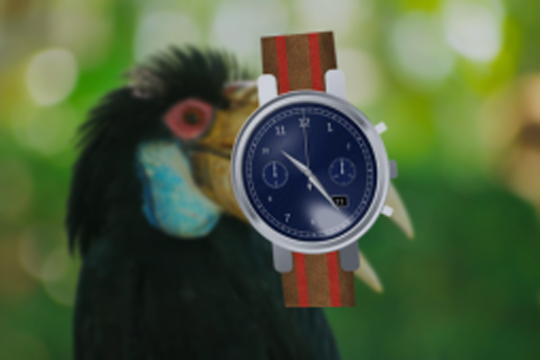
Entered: 10.24
